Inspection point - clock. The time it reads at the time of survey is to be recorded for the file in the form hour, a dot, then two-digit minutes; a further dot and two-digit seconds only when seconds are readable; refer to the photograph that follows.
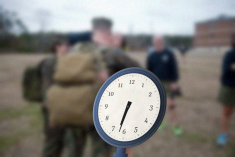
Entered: 6.32
